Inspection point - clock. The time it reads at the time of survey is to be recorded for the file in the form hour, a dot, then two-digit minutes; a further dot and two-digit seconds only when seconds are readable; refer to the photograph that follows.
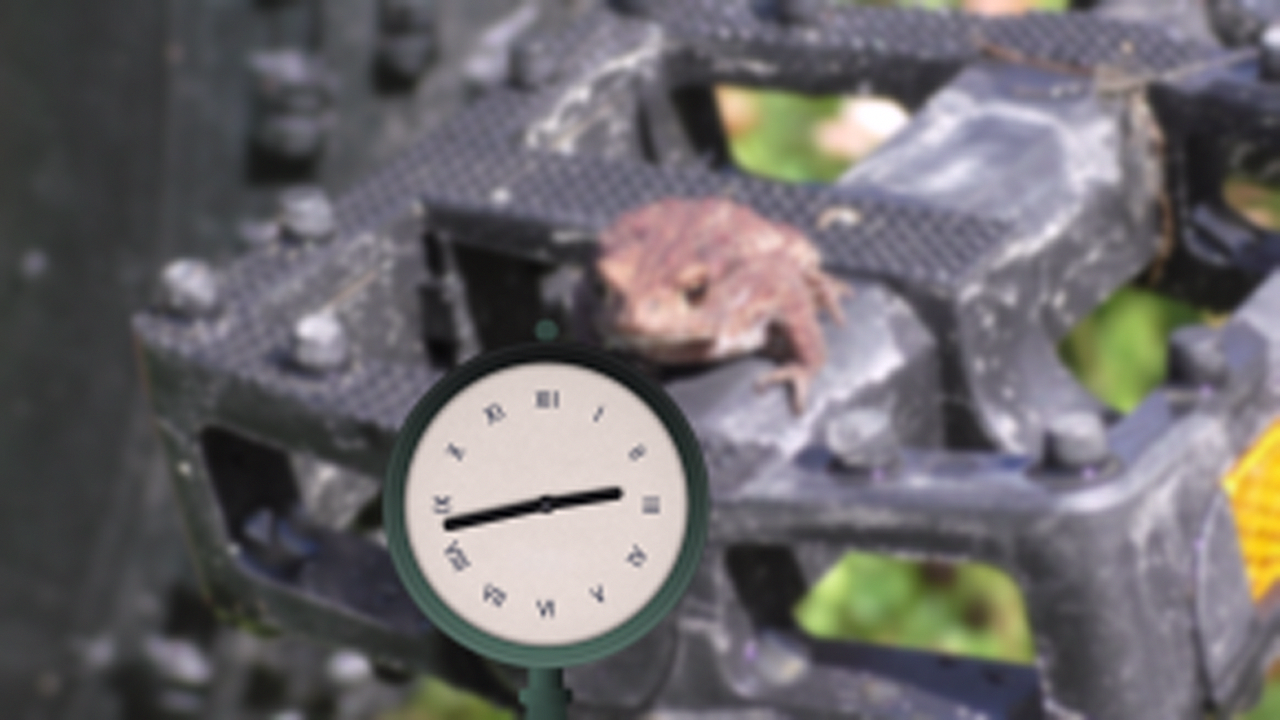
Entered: 2.43
